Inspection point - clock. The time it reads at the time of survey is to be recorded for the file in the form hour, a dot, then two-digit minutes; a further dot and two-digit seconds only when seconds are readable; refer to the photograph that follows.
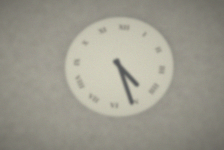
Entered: 4.26
